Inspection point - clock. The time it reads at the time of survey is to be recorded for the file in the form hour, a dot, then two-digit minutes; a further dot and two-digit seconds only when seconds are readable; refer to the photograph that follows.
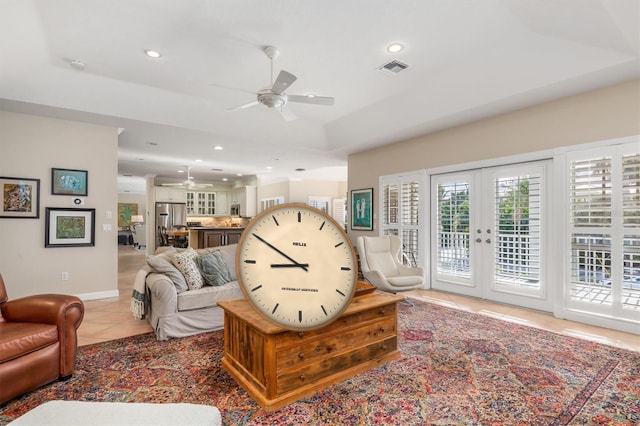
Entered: 8.50
